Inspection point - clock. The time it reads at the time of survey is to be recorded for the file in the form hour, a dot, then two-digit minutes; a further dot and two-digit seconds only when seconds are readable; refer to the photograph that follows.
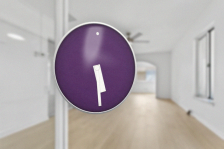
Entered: 5.29
